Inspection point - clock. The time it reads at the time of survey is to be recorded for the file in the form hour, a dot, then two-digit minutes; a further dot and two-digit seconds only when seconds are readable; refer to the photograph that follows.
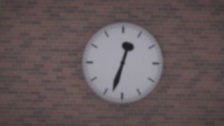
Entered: 12.33
